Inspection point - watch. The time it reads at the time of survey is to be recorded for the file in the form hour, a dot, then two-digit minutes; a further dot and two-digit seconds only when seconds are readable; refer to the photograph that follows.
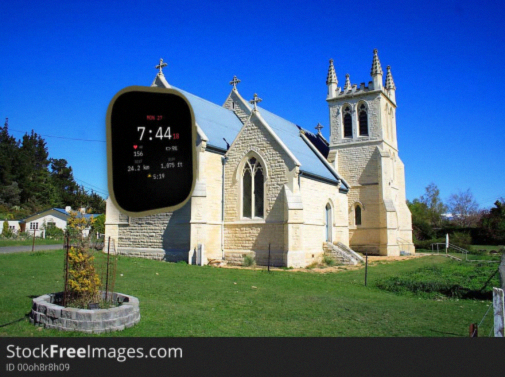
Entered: 7.44
